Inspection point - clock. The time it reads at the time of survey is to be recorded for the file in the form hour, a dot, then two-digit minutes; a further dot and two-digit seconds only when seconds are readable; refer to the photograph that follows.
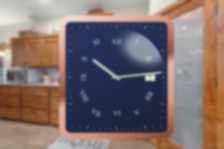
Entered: 10.14
